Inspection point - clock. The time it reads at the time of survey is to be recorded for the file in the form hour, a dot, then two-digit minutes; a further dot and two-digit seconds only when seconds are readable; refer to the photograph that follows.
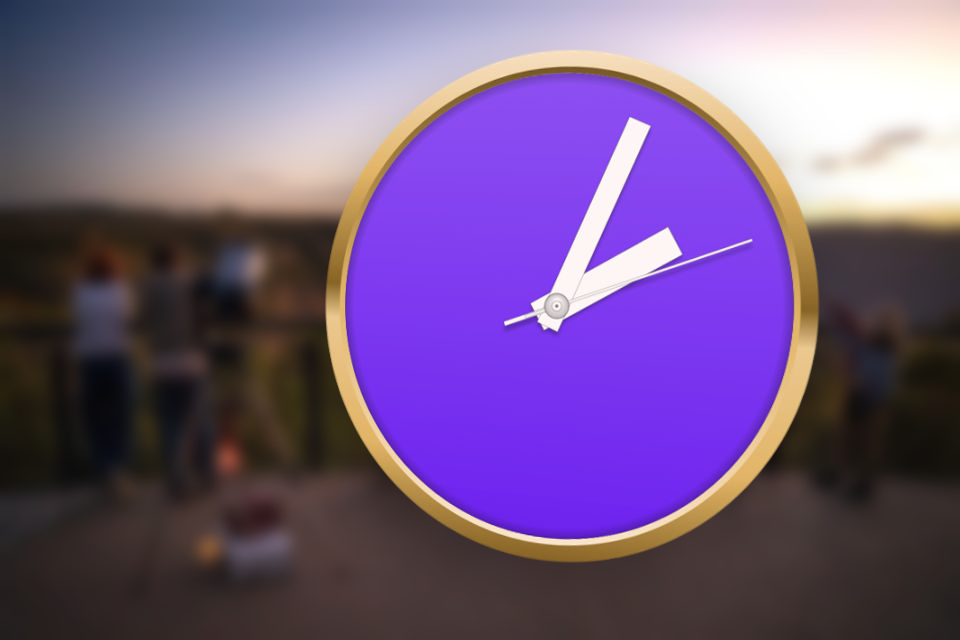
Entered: 2.04.12
